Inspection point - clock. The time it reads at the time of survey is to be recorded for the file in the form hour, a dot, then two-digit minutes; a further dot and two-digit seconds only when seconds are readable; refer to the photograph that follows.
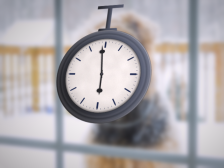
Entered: 5.59
